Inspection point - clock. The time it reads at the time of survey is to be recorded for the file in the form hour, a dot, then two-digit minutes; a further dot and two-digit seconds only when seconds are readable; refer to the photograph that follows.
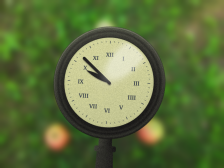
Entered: 9.52
